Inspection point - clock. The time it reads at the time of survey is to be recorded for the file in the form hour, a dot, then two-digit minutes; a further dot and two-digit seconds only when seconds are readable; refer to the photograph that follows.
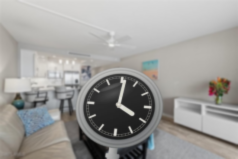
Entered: 4.01
